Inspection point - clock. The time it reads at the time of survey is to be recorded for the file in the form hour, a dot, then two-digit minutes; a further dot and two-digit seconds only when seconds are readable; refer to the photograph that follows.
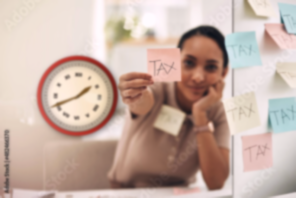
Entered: 1.41
